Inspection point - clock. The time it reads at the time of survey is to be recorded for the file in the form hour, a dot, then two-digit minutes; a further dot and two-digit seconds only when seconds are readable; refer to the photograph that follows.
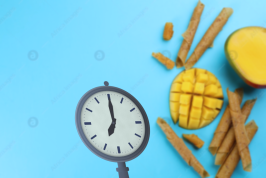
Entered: 7.00
